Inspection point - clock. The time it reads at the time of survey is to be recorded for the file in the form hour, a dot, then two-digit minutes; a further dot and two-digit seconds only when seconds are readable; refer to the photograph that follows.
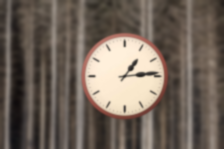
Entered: 1.14
